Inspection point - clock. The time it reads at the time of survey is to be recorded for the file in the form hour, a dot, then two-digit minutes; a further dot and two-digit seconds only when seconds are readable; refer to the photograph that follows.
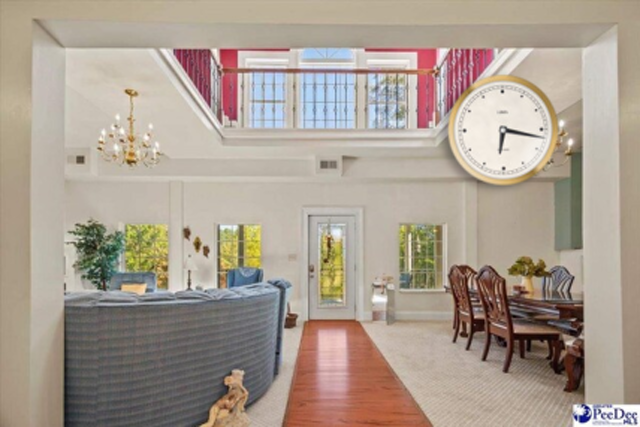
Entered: 6.17
